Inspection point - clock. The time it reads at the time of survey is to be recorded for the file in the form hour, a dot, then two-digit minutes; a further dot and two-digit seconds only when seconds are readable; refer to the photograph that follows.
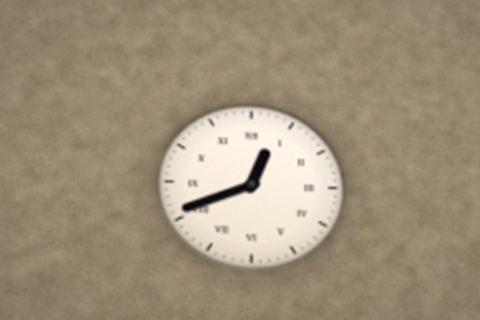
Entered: 12.41
